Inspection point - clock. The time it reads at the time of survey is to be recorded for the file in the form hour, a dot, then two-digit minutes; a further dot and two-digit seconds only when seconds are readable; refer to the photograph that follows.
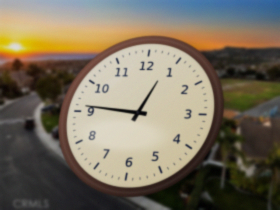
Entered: 12.46
